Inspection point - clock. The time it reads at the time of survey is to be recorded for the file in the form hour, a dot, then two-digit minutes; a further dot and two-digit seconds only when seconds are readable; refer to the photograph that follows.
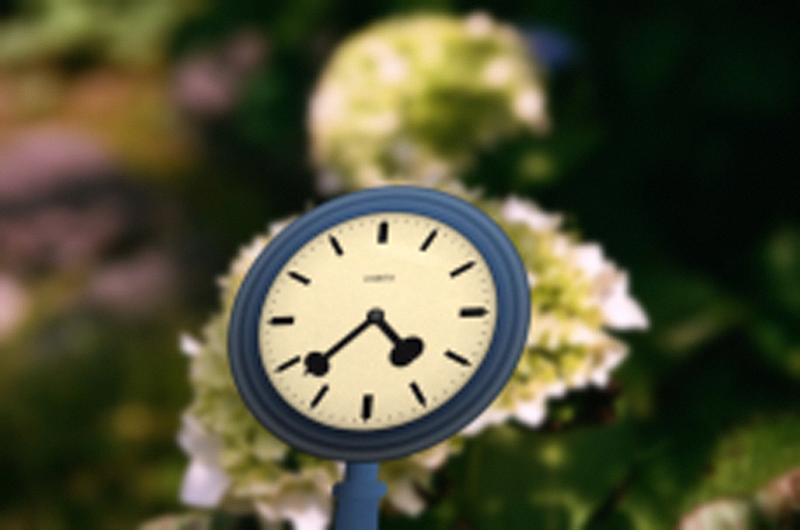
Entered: 4.38
